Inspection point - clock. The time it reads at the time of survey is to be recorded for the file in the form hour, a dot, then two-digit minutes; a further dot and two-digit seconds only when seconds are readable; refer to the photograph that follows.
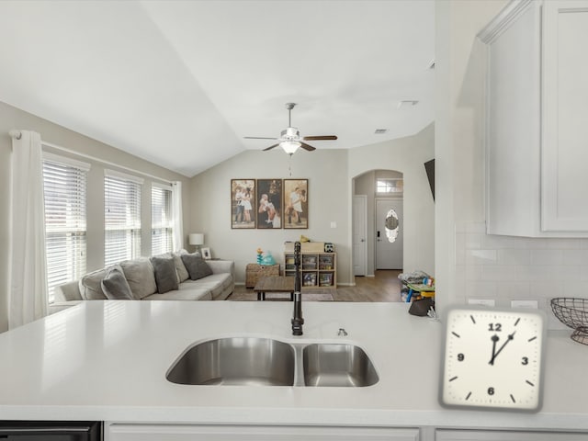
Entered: 12.06
